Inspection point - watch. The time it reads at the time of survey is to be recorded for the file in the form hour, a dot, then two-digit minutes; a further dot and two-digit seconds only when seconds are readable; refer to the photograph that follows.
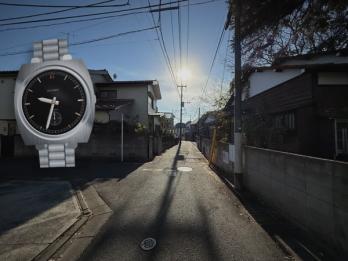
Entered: 9.33
